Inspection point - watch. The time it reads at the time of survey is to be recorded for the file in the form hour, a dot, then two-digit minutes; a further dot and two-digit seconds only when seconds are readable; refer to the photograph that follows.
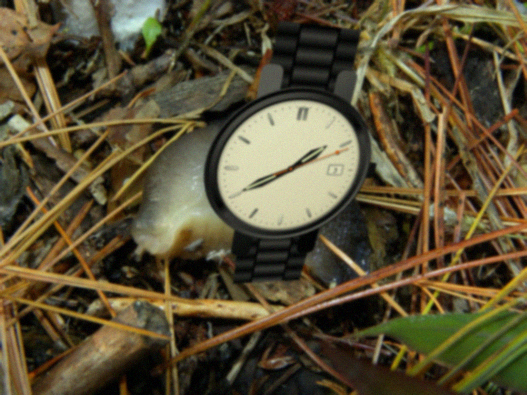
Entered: 1.40.11
